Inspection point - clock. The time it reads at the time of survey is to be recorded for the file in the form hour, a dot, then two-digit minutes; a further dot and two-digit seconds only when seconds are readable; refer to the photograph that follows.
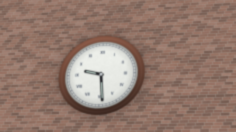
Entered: 9.29
